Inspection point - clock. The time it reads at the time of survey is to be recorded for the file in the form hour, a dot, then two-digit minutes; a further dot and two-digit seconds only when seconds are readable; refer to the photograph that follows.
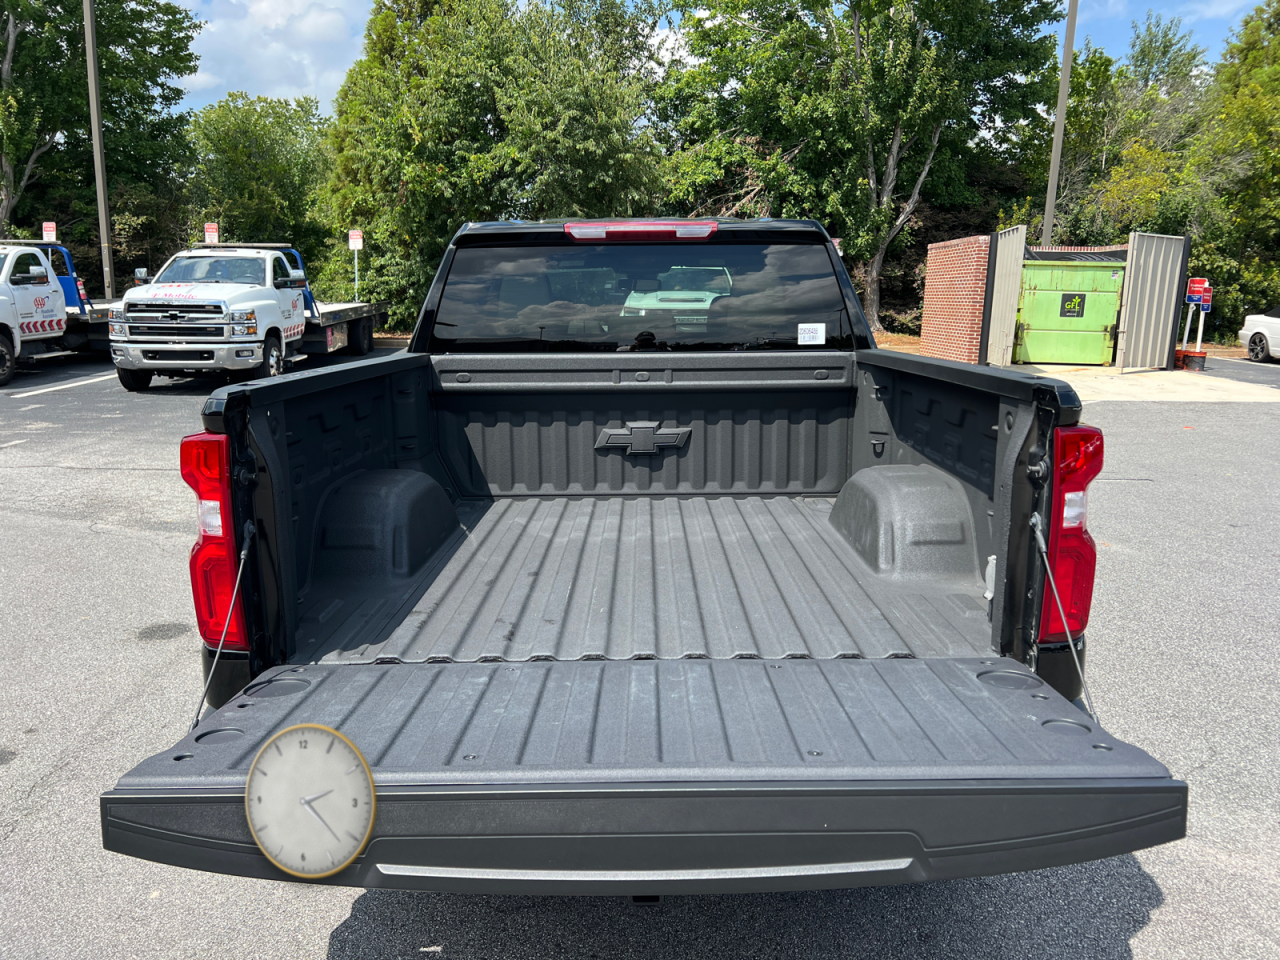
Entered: 2.22
